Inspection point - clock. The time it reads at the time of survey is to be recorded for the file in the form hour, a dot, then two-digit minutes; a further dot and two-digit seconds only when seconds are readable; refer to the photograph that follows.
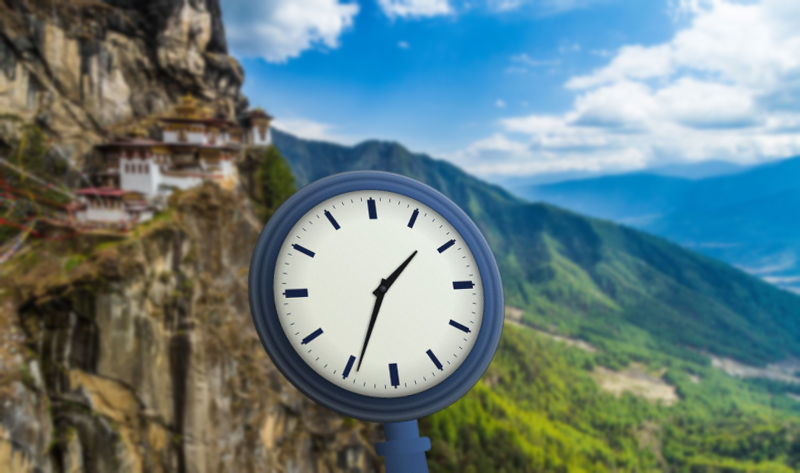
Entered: 1.34
